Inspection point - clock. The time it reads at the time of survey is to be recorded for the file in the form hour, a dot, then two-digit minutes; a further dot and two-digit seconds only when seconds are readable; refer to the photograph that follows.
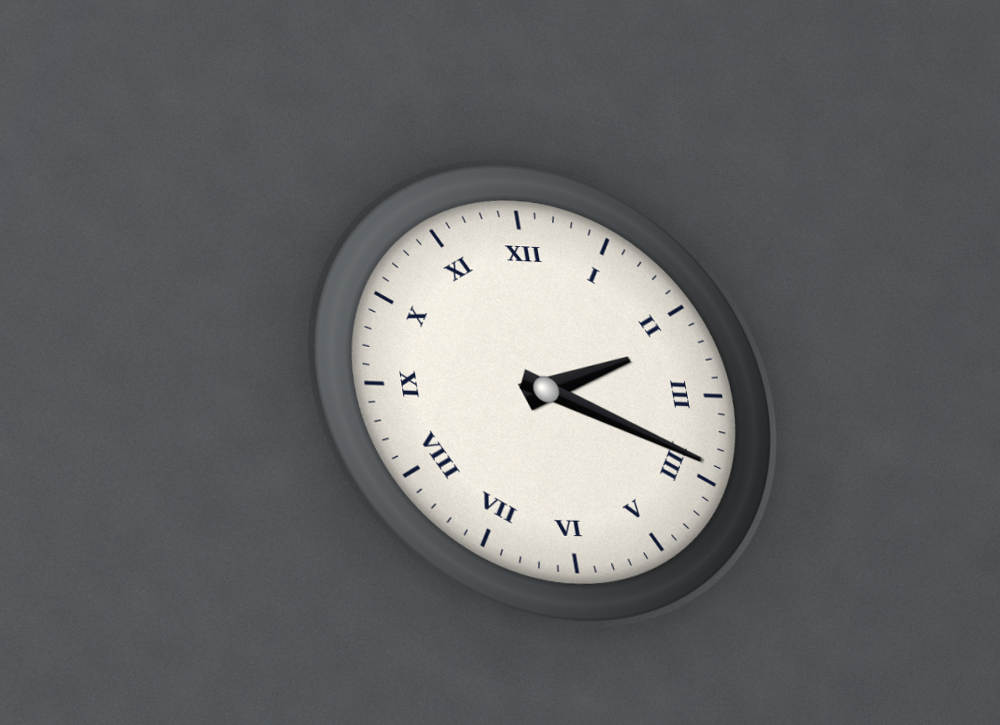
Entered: 2.19
